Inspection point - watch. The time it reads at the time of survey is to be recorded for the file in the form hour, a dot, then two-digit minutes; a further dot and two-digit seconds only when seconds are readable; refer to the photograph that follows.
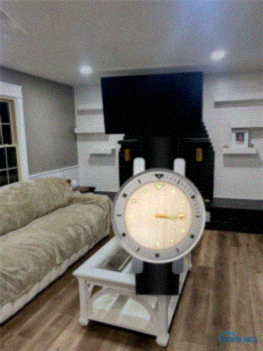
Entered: 3.15
